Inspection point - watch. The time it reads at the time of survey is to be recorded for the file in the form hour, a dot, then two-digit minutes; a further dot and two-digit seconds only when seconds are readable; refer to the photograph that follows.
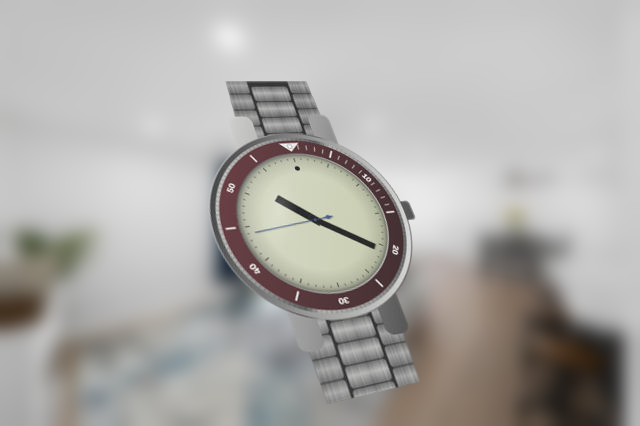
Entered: 10.20.44
